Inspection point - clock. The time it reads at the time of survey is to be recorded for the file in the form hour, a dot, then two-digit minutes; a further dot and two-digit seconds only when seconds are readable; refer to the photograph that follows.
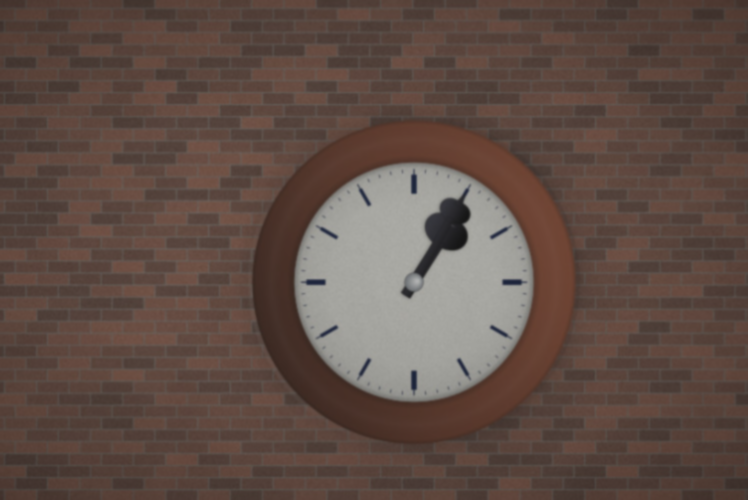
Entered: 1.05
